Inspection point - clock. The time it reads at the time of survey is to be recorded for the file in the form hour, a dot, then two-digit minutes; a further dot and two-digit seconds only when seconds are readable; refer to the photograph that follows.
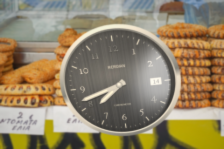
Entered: 7.42
